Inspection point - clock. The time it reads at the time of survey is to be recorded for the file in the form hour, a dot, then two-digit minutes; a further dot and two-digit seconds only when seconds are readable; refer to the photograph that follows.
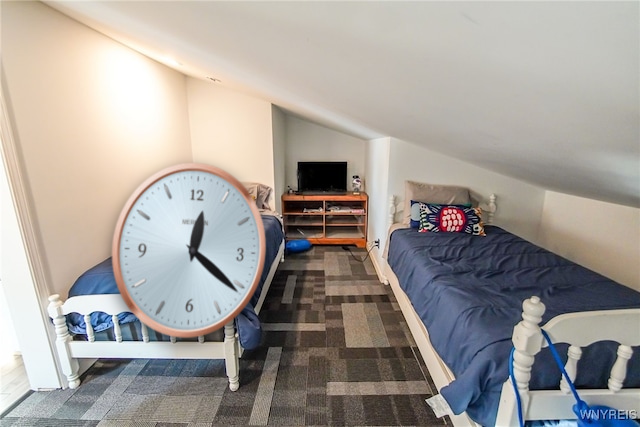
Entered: 12.21
